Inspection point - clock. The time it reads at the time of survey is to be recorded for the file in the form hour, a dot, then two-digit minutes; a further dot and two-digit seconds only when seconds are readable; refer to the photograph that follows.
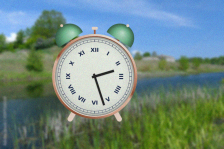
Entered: 2.27
